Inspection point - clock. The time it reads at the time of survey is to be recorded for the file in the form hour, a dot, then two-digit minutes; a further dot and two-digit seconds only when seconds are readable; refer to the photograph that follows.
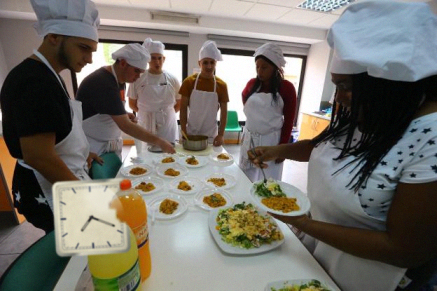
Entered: 7.19
